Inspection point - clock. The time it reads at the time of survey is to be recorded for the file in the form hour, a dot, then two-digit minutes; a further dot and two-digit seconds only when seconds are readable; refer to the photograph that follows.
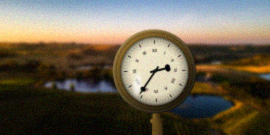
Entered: 2.36
